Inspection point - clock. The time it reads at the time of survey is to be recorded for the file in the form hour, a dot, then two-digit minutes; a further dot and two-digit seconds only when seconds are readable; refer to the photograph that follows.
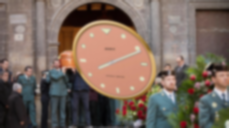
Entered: 8.11
